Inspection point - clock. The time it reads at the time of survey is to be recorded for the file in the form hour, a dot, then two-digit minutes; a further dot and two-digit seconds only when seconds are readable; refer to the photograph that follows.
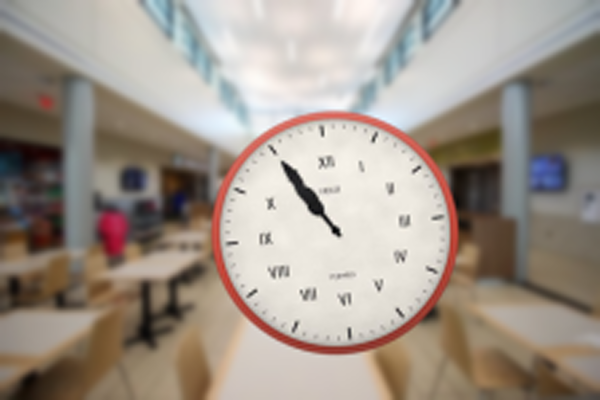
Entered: 10.55
